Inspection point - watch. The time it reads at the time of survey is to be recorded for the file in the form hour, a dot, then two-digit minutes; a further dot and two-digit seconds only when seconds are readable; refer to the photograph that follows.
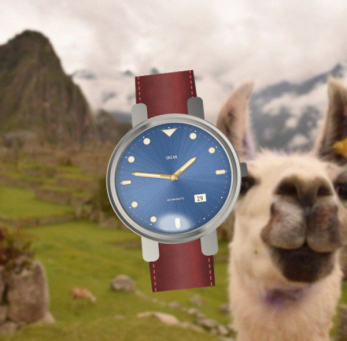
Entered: 1.47
